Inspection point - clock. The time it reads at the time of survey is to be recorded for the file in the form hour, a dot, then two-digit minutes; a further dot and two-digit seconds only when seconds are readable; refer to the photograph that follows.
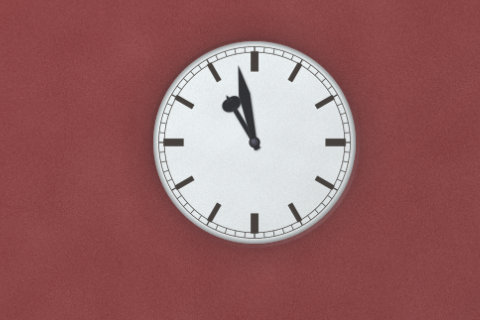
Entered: 10.58
